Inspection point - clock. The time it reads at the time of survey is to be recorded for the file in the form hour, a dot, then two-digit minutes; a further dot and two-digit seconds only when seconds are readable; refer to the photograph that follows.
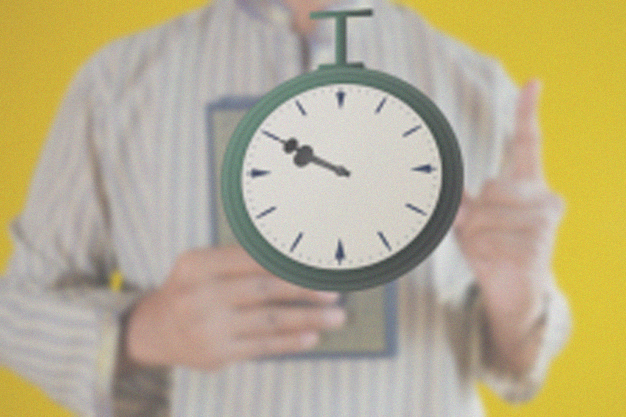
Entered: 9.50
